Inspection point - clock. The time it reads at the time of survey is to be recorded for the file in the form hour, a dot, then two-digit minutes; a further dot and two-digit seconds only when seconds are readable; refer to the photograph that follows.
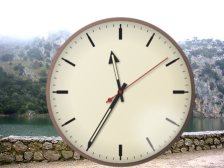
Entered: 11.35.09
